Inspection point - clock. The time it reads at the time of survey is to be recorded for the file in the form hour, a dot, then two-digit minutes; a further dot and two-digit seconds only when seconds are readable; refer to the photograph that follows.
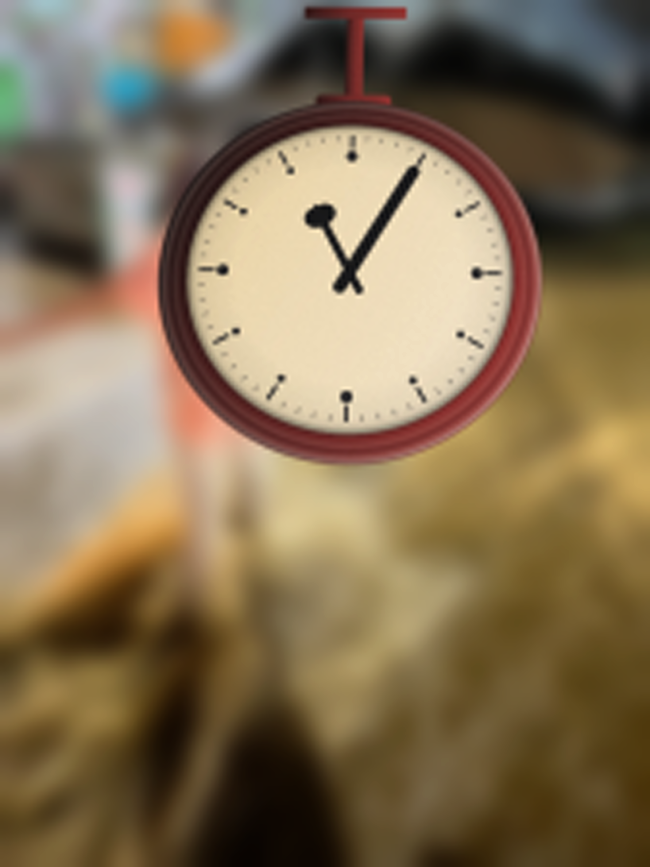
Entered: 11.05
